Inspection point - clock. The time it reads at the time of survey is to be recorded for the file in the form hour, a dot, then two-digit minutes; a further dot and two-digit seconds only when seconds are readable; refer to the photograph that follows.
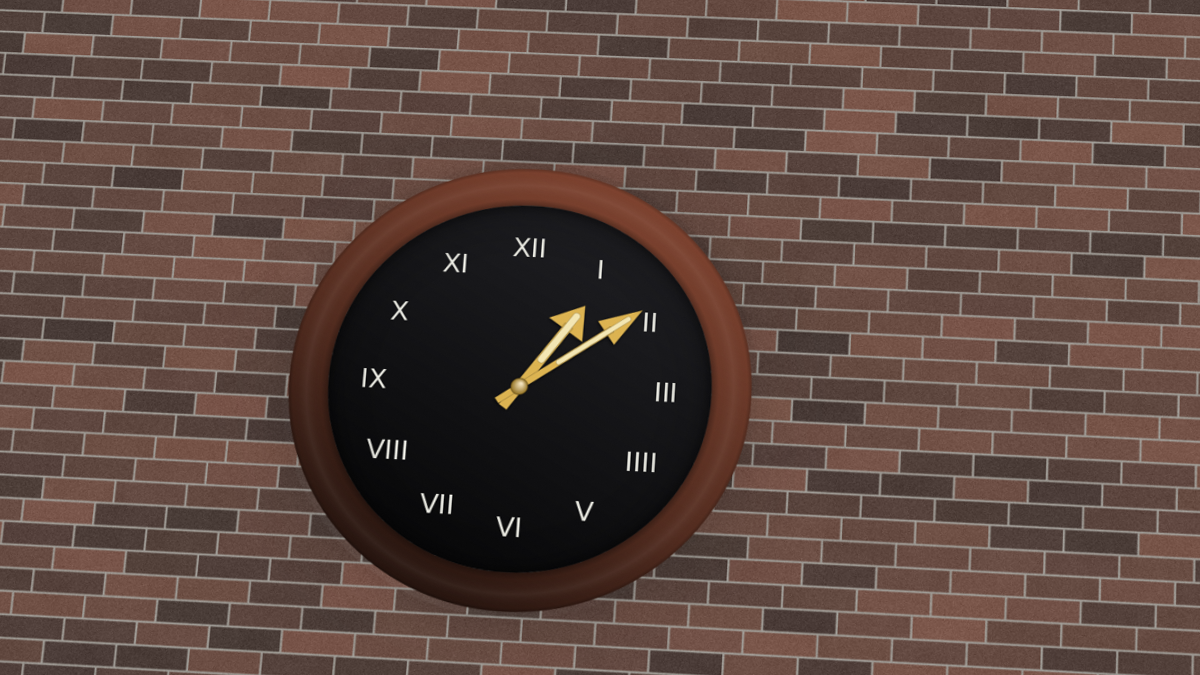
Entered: 1.09
